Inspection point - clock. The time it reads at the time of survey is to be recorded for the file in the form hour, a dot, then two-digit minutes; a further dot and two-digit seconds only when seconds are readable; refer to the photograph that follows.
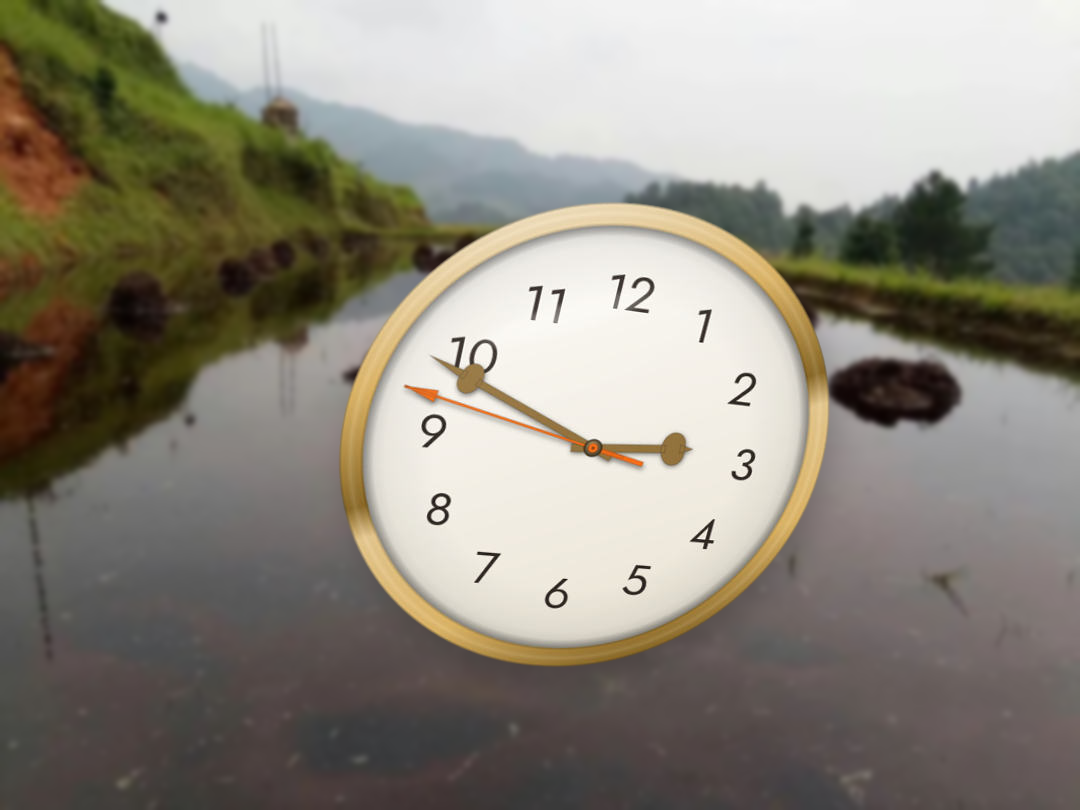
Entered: 2.48.47
